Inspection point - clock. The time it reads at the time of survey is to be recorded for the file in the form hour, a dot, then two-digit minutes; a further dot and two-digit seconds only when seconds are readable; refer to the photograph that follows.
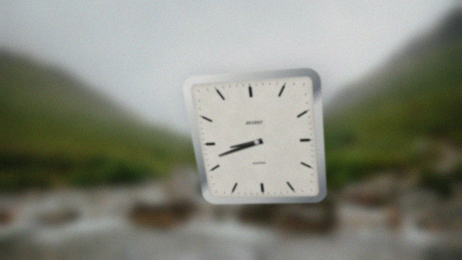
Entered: 8.42
